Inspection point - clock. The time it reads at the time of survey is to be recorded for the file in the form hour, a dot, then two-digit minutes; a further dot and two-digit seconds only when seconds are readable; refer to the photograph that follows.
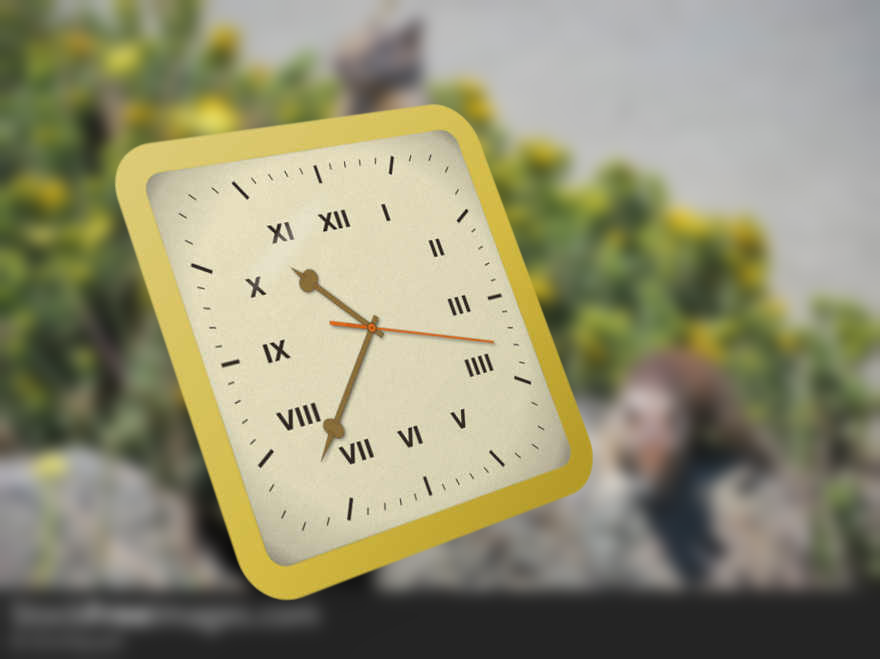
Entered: 10.37.18
